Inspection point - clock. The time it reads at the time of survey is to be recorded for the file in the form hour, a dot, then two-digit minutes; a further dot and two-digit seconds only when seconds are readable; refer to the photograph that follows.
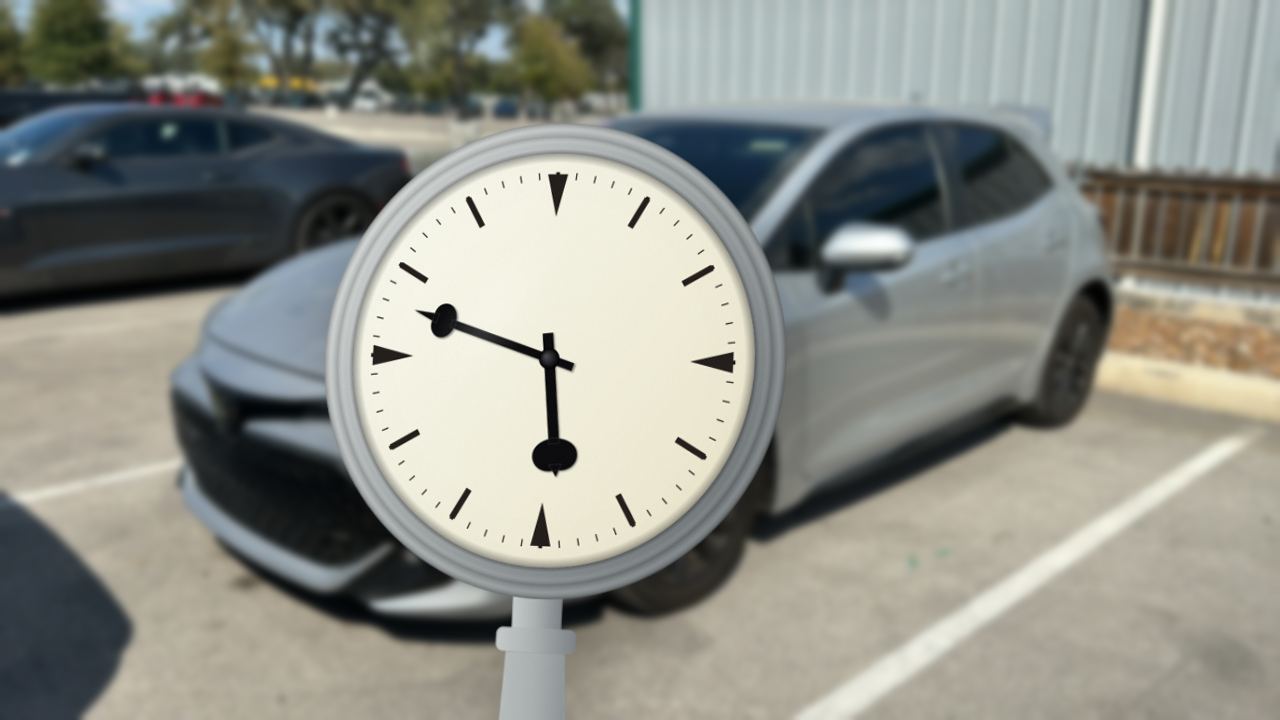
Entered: 5.48
